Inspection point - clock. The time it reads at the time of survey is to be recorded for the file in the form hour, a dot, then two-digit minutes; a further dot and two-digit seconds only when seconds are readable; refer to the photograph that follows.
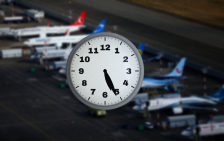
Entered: 5.26
